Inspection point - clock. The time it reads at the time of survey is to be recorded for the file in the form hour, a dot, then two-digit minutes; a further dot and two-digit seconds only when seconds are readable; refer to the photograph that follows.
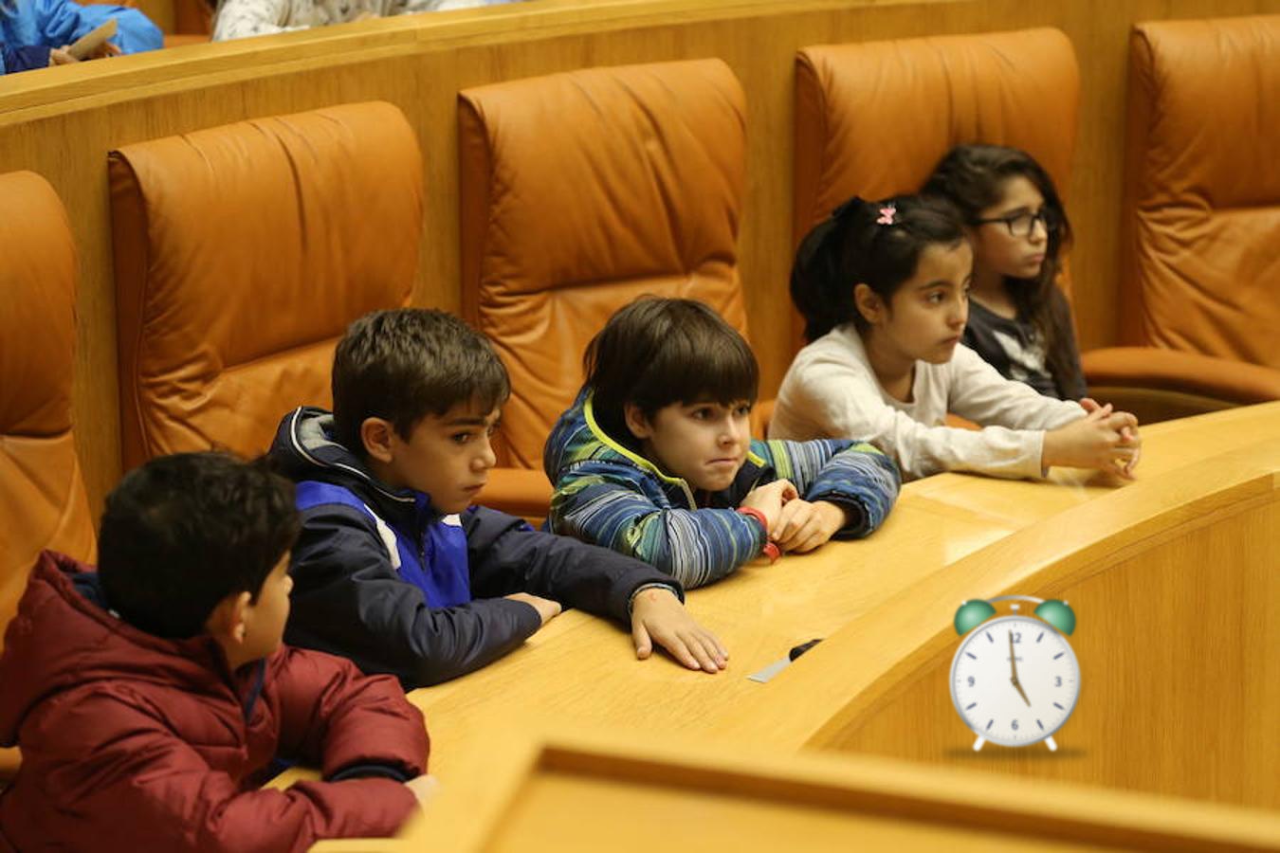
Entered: 4.59
